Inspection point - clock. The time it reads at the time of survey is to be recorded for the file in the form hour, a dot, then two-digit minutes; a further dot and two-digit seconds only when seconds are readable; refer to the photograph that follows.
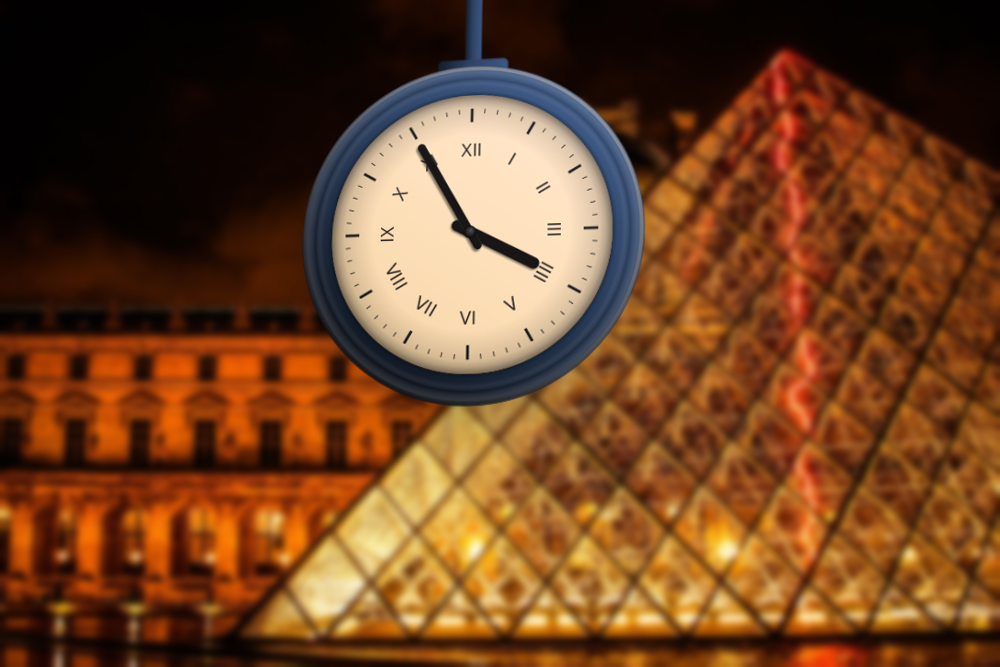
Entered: 3.55
